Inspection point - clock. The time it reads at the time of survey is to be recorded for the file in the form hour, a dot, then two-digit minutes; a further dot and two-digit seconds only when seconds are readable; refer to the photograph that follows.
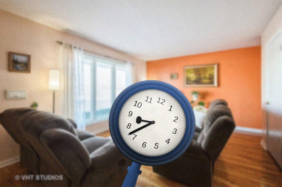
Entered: 8.37
